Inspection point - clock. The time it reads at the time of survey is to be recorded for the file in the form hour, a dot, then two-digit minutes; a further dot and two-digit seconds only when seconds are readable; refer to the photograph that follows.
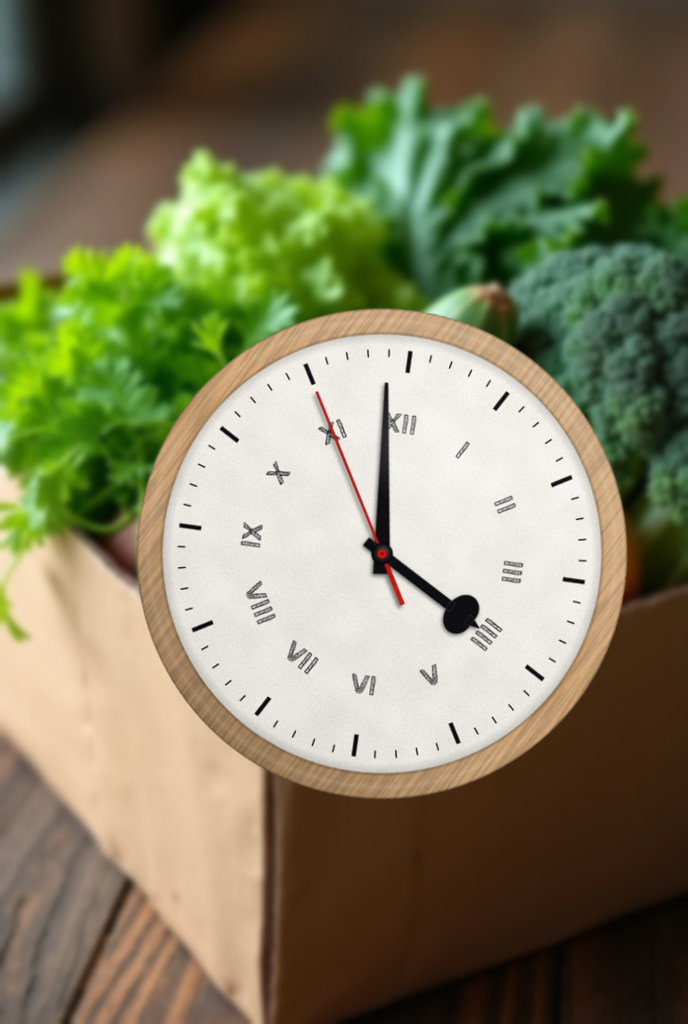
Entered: 3.58.55
